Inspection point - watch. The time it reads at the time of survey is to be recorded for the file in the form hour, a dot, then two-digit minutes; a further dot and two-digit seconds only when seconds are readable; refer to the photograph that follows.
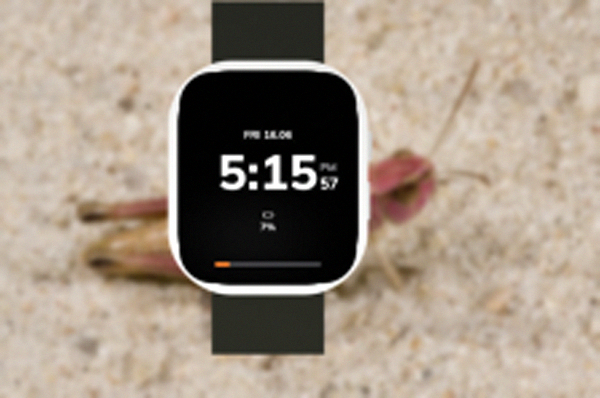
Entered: 5.15
